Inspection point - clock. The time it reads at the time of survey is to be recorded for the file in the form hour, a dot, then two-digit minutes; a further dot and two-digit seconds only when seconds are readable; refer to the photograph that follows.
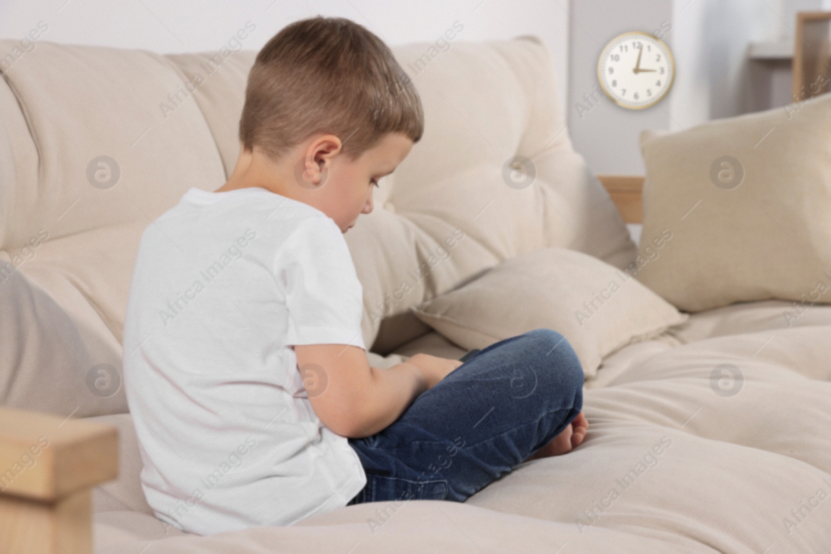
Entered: 3.02
